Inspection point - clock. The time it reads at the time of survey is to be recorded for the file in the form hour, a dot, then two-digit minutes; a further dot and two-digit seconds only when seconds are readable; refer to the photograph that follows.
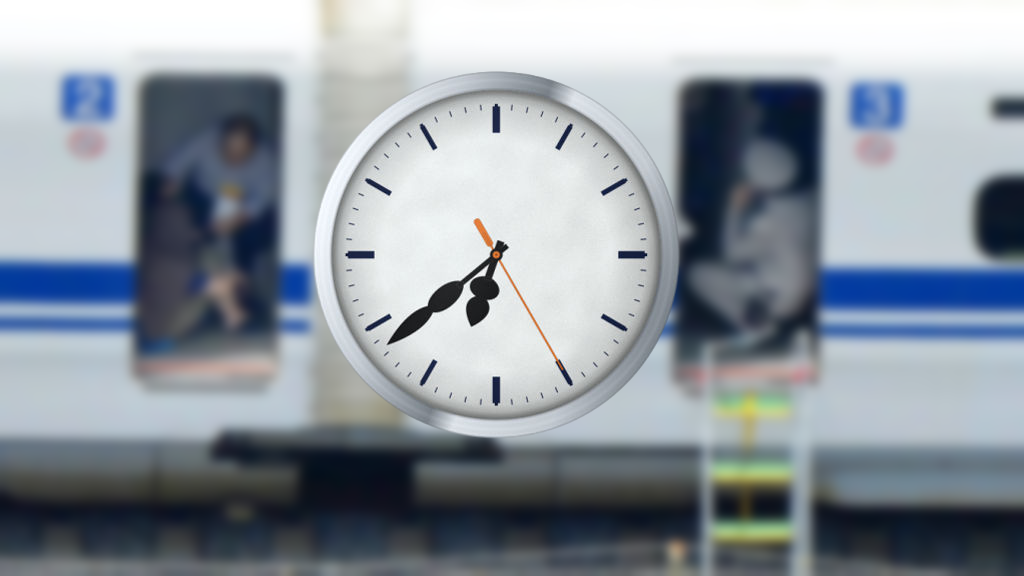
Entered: 6.38.25
